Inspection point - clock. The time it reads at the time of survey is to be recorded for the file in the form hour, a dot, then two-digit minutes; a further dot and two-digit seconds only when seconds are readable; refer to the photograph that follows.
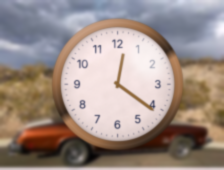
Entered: 12.21
